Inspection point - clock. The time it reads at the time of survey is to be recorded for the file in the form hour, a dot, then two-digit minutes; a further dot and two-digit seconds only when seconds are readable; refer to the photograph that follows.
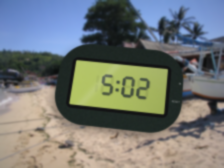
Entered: 5.02
